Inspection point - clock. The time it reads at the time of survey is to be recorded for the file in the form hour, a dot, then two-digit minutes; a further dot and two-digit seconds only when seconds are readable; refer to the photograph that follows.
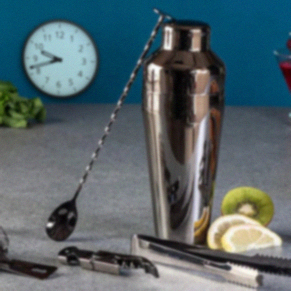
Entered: 9.42
